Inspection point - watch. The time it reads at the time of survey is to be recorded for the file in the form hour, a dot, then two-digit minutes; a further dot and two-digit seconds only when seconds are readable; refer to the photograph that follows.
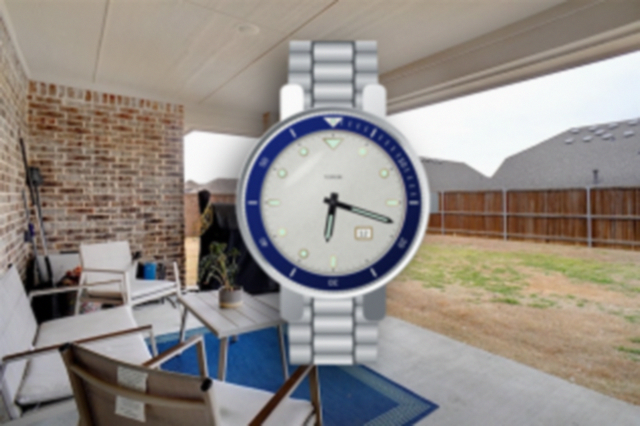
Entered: 6.18
